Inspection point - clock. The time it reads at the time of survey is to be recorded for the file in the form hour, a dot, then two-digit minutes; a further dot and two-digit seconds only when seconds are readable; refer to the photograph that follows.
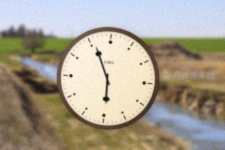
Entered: 5.56
